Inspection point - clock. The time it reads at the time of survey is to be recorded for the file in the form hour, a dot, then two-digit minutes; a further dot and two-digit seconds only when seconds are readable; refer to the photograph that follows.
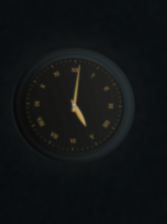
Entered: 5.01
